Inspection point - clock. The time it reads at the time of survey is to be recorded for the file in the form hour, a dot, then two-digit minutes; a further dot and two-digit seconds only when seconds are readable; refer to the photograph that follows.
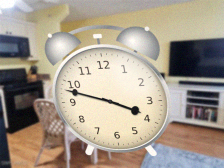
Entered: 3.48
